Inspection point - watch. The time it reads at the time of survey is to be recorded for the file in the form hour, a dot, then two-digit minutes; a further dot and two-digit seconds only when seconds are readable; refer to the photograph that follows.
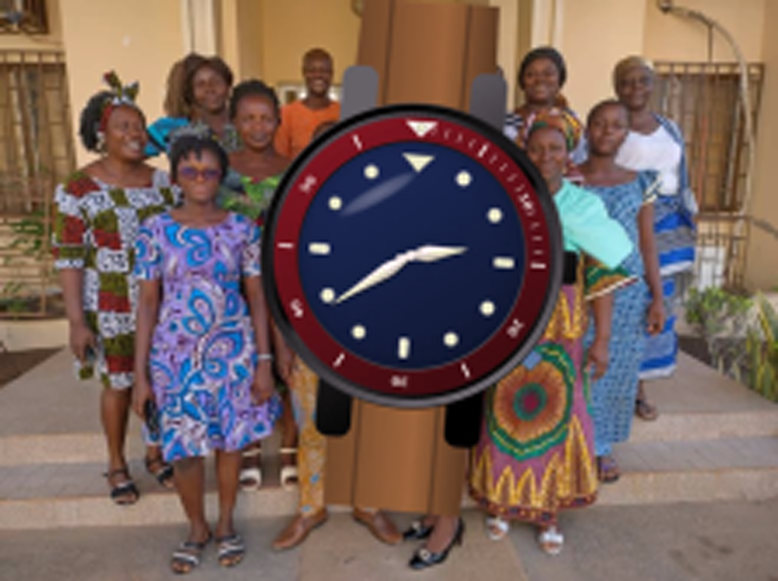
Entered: 2.39
